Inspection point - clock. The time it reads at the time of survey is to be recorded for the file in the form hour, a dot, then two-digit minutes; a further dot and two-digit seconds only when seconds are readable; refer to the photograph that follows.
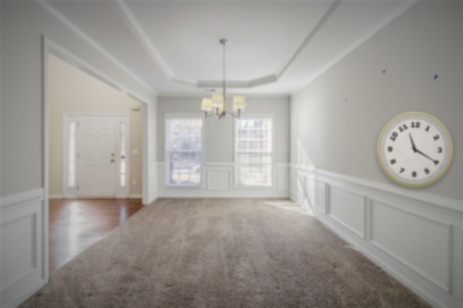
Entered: 11.20
